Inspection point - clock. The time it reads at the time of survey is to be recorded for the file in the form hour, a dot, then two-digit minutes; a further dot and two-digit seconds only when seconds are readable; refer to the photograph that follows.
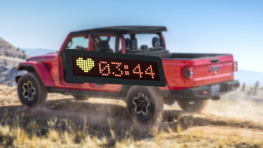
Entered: 3.44
